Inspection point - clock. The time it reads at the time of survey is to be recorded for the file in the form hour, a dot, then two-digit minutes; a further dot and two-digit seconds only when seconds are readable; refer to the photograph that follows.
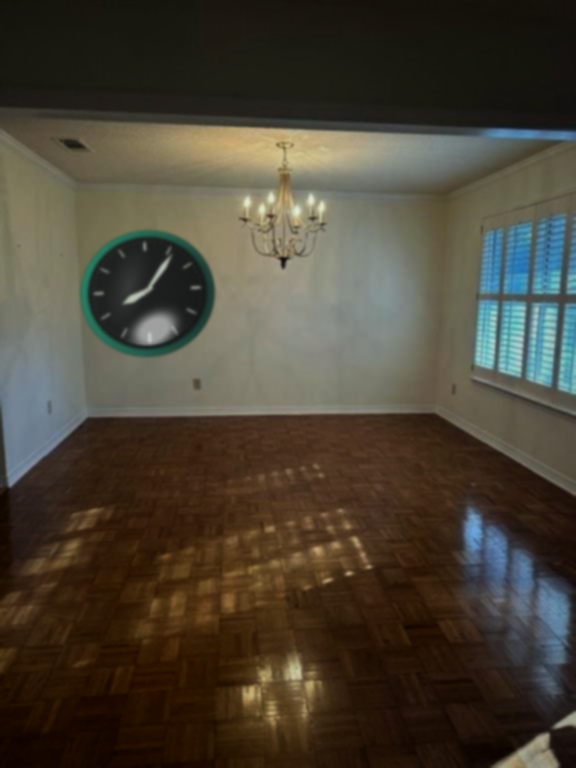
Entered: 8.06
